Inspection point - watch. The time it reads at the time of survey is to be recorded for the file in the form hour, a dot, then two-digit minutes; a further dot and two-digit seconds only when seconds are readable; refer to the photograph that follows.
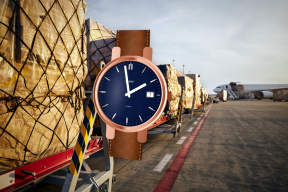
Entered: 1.58
